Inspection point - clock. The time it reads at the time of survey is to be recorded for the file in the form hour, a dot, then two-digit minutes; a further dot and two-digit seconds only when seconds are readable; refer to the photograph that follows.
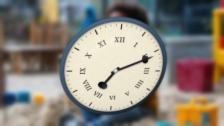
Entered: 7.11
